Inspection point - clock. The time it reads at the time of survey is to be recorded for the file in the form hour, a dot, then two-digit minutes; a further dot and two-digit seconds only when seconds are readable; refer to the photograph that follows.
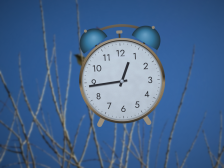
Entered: 12.44
